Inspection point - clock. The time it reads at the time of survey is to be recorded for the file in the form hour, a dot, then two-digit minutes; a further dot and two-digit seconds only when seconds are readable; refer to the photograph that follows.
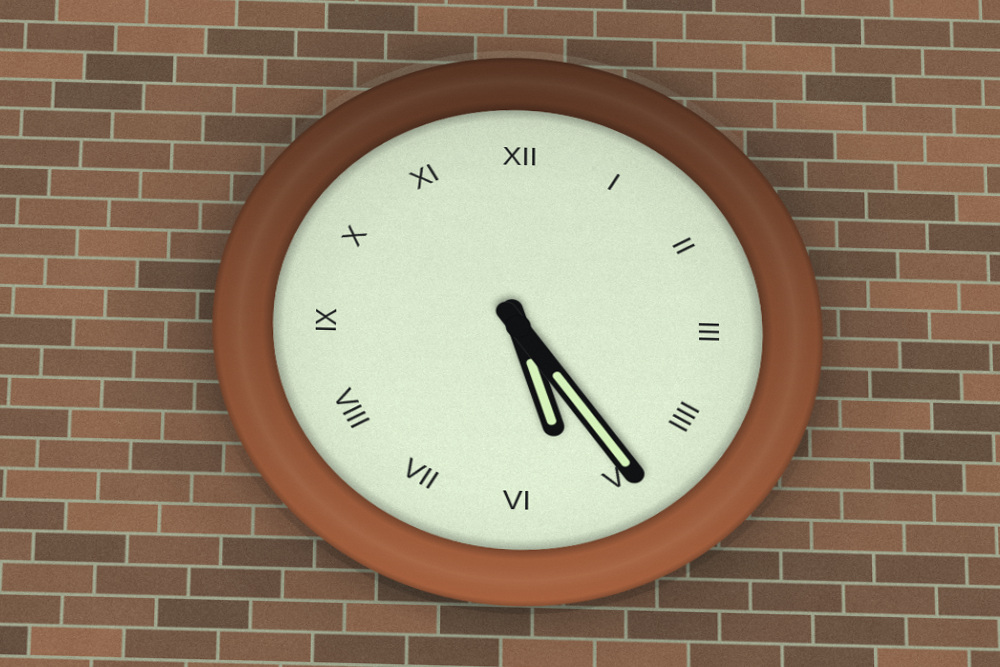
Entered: 5.24
